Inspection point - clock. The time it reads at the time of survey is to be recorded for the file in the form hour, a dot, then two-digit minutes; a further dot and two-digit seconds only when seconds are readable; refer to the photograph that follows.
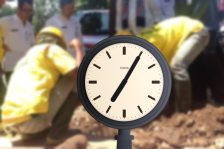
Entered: 7.05
